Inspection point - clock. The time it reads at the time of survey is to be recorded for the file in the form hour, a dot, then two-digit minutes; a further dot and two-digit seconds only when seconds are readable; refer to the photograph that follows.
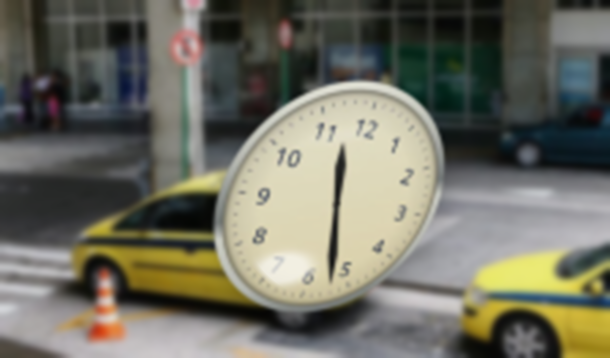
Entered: 11.27
